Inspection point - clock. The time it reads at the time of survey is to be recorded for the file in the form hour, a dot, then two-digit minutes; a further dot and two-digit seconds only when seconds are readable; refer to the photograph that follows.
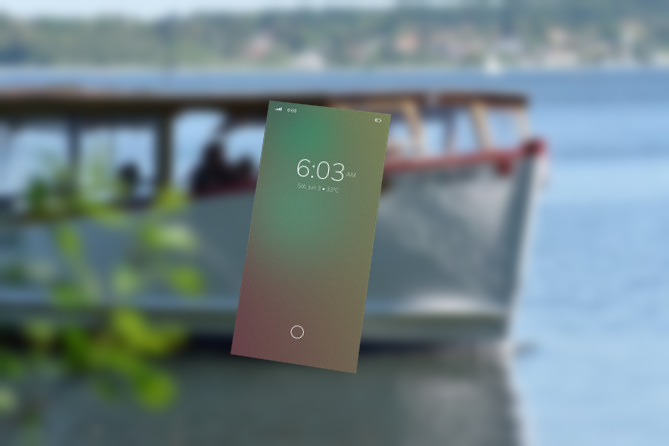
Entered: 6.03
